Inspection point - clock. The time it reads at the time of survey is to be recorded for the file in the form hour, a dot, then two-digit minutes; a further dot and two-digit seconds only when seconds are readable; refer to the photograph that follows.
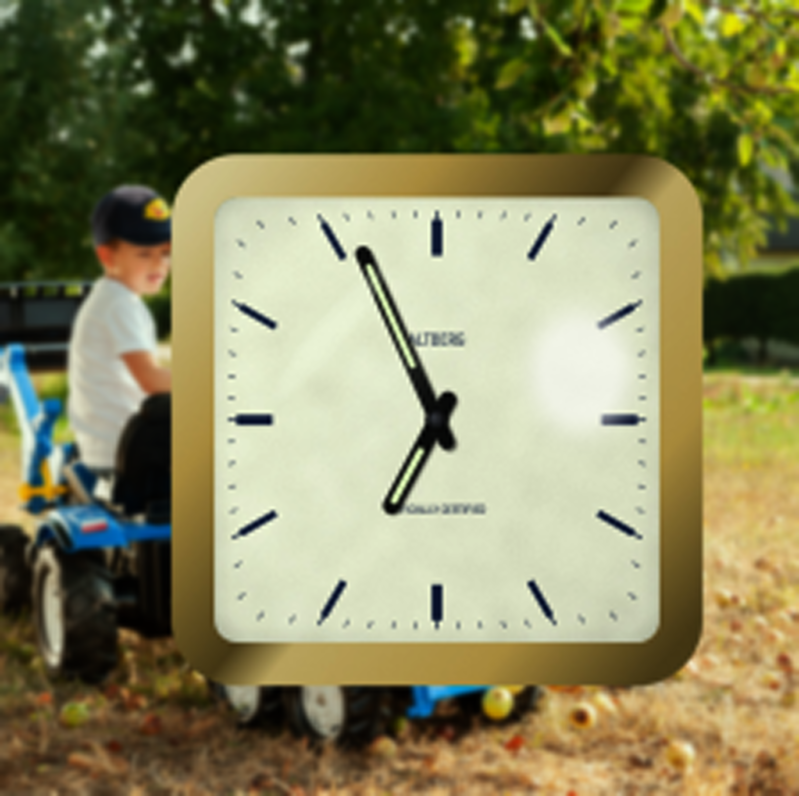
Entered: 6.56
